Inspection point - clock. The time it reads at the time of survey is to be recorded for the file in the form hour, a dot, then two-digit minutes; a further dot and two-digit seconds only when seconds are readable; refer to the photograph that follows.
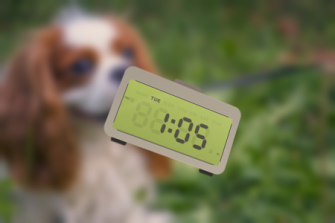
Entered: 1.05
